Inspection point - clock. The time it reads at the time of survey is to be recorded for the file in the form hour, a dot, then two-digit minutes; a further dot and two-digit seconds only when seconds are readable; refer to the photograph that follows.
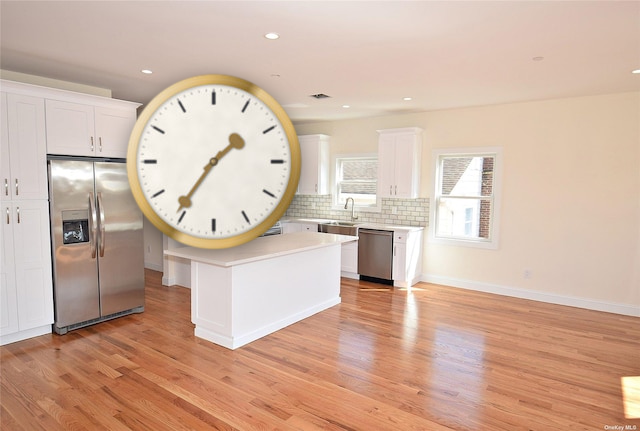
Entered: 1.36
